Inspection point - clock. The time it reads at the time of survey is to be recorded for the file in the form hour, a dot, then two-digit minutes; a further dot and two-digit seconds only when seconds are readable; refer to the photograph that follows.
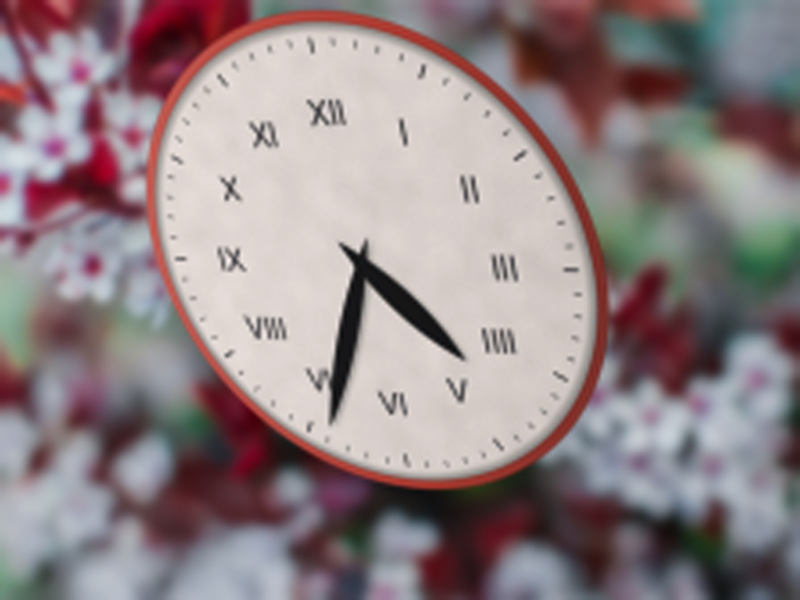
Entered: 4.34
